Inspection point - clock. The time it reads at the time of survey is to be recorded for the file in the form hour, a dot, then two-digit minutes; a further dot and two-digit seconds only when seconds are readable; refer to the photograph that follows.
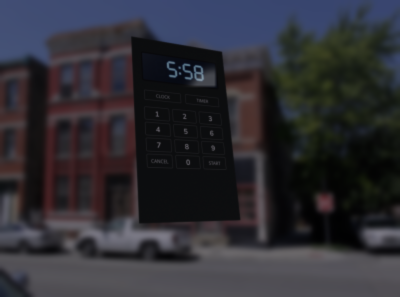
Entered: 5.58
